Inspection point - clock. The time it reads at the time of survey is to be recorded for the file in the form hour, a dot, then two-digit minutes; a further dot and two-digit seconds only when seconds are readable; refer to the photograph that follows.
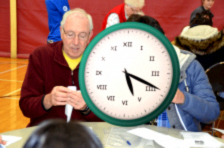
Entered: 5.19
